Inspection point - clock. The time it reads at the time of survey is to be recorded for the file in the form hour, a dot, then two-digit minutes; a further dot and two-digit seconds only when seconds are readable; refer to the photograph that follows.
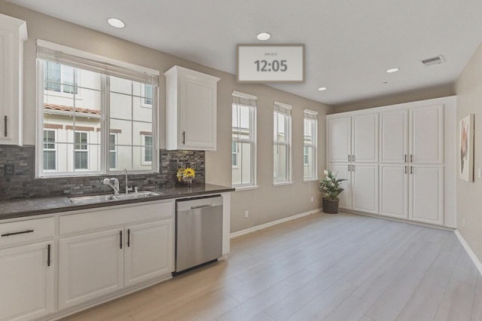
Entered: 12.05
